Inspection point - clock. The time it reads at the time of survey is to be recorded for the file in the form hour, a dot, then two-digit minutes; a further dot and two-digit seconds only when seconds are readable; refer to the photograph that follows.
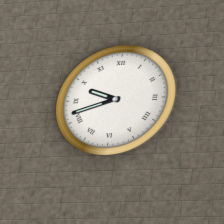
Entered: 9.42
